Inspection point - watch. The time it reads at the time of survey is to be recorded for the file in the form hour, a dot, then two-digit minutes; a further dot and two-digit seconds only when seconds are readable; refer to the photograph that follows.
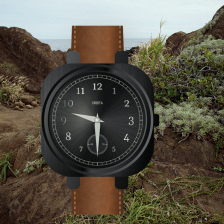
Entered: 9.30
